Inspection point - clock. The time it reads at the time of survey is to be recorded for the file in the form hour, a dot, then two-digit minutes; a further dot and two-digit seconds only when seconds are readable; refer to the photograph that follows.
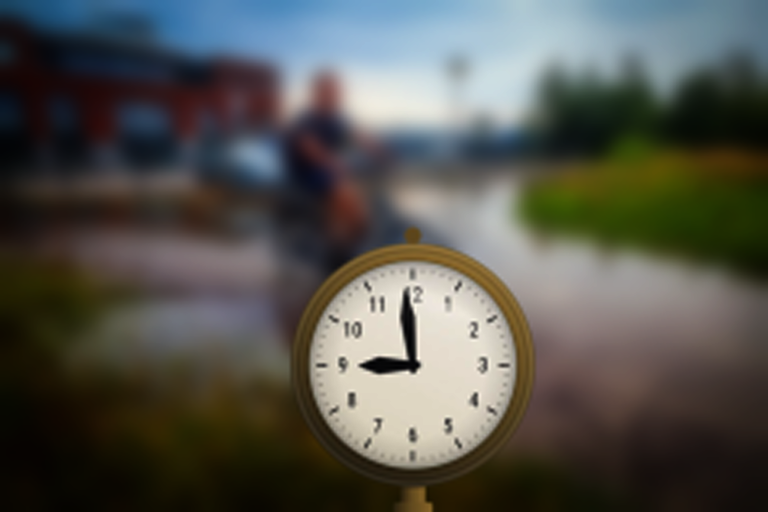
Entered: 8.59
